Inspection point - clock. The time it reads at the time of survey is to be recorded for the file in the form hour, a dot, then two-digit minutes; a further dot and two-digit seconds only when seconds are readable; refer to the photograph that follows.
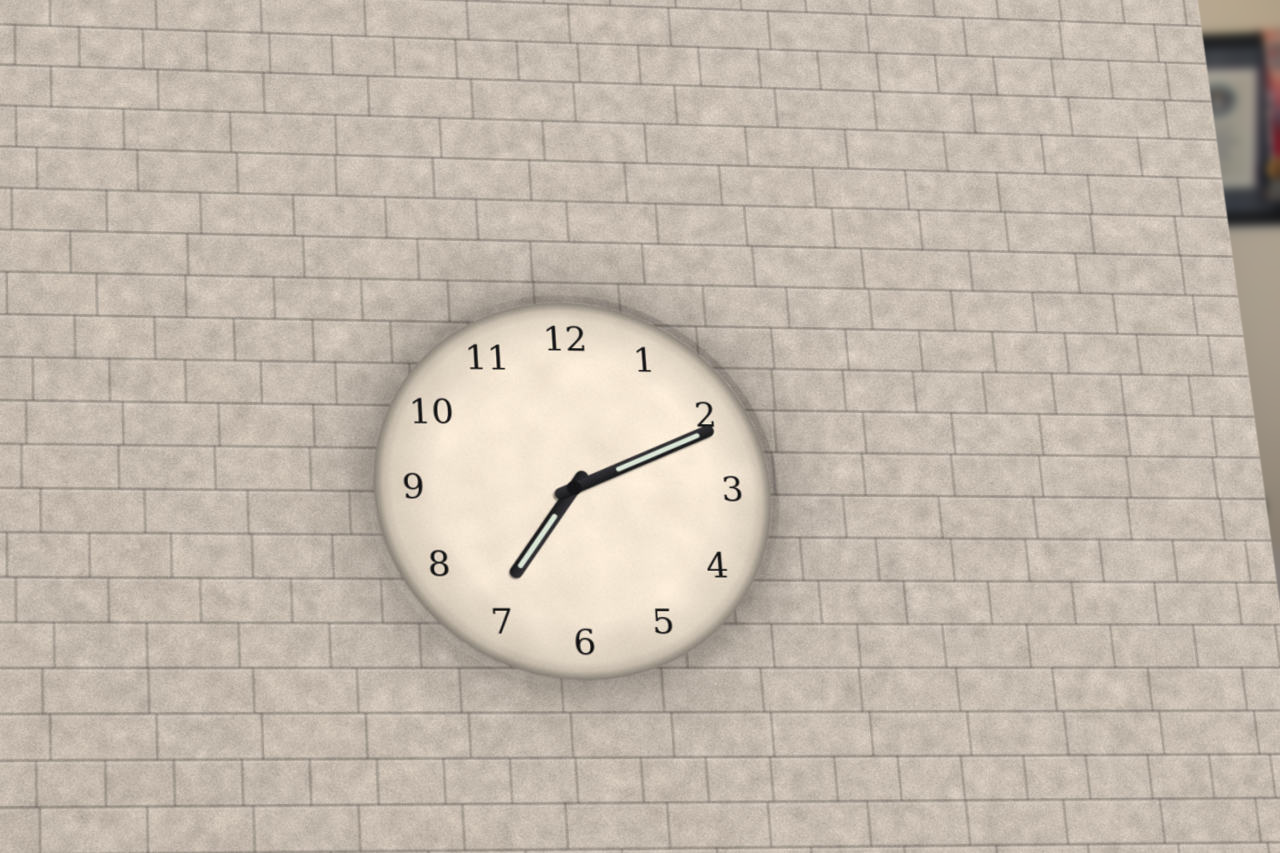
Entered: 7.11
